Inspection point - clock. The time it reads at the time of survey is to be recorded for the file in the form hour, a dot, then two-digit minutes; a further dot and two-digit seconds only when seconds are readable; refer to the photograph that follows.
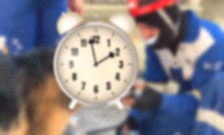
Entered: 1.58
